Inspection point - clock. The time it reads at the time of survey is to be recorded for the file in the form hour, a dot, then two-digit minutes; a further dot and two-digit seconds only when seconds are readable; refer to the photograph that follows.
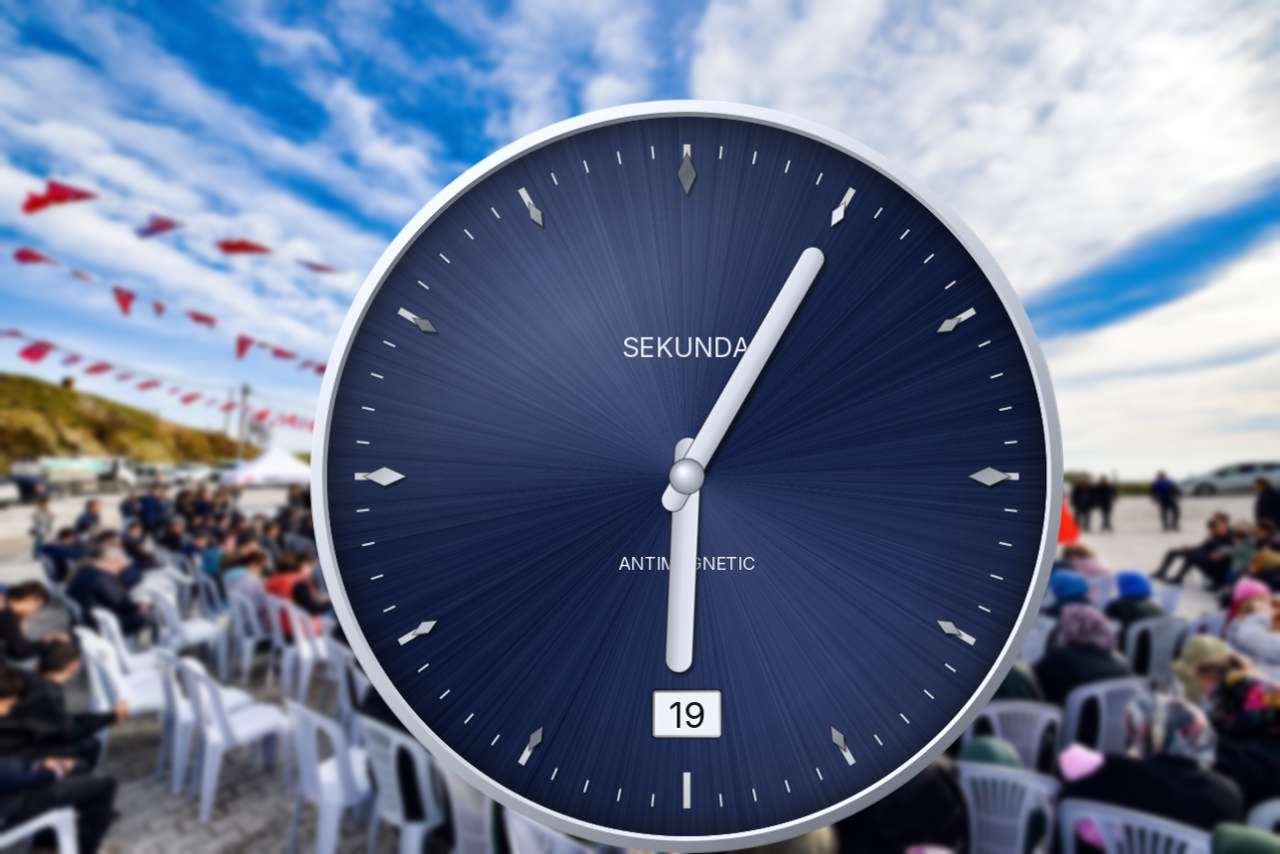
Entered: 6.05
